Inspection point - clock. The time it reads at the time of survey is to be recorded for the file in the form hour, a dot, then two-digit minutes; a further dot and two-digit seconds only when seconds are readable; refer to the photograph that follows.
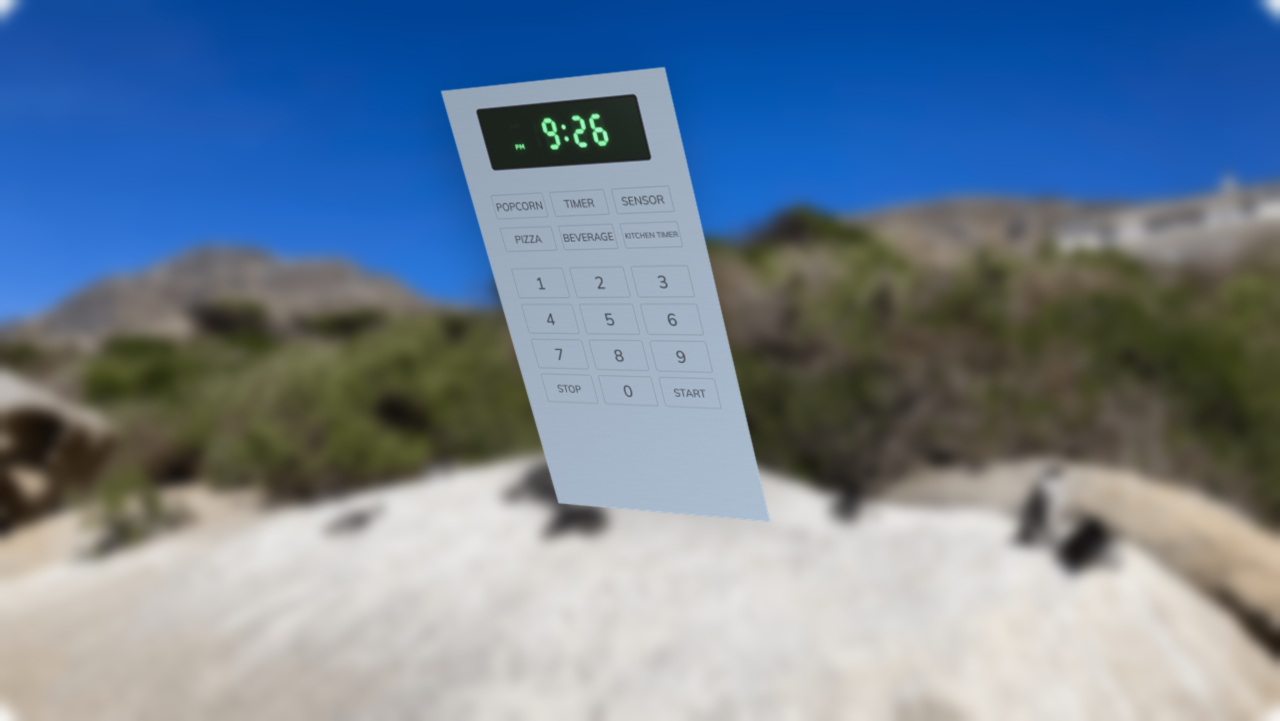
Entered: 9.26
